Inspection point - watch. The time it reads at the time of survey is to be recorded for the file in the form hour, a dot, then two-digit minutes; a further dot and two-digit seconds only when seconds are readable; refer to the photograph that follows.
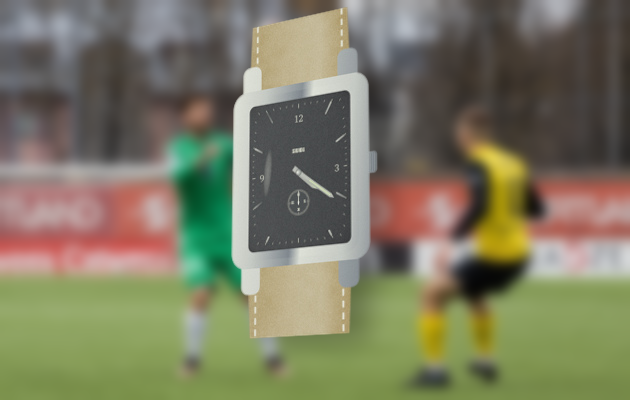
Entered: 4.21
